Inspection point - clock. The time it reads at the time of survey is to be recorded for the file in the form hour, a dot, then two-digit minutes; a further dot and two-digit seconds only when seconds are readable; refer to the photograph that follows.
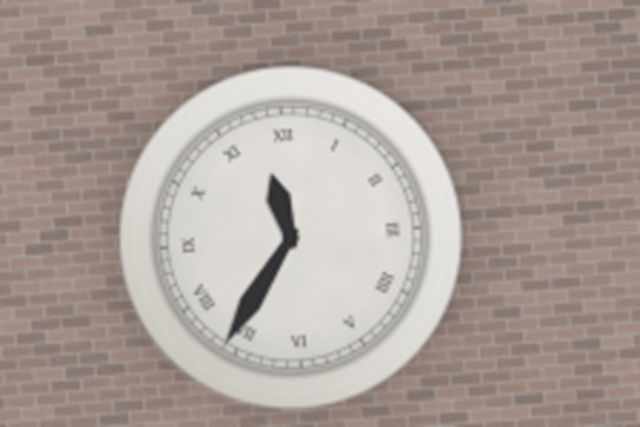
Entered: 11.36
